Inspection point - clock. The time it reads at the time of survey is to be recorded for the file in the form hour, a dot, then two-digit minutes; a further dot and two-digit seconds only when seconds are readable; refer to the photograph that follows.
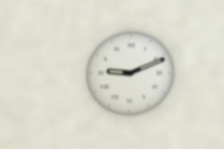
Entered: 9.11
